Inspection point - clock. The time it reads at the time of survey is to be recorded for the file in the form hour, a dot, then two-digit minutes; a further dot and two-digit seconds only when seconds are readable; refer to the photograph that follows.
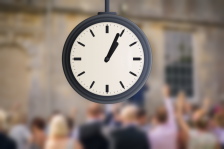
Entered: 1.04
